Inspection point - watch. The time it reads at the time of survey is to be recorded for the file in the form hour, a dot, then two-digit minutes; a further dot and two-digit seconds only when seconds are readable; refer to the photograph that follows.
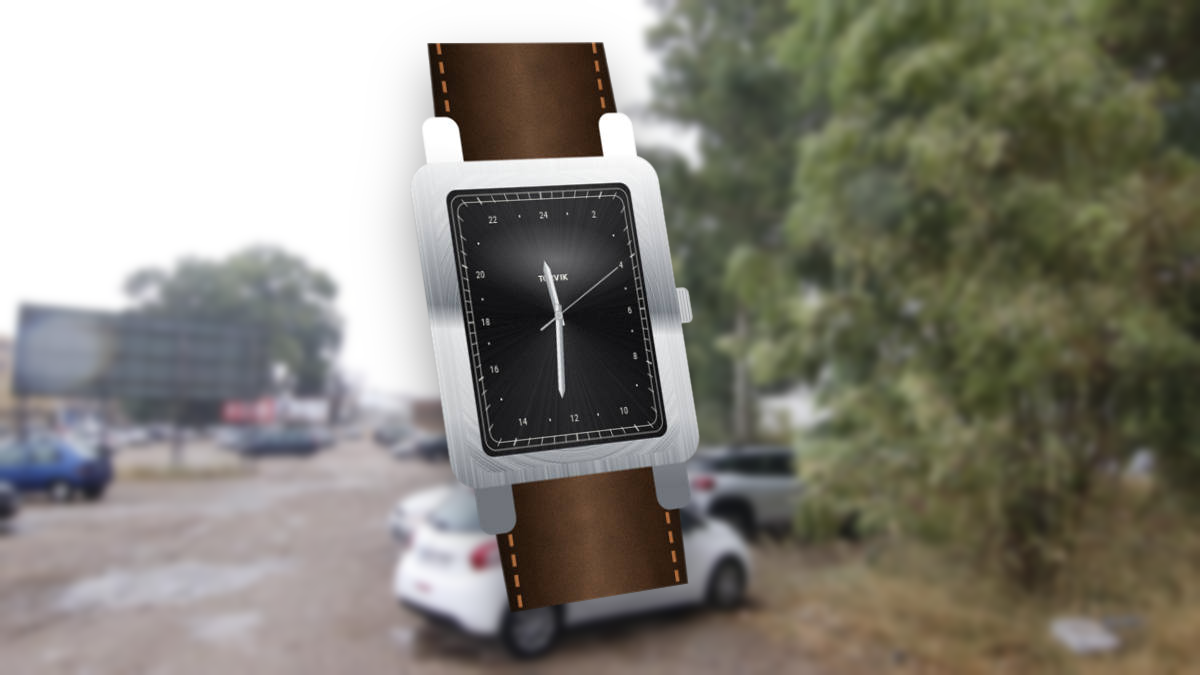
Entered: 23.31.10
